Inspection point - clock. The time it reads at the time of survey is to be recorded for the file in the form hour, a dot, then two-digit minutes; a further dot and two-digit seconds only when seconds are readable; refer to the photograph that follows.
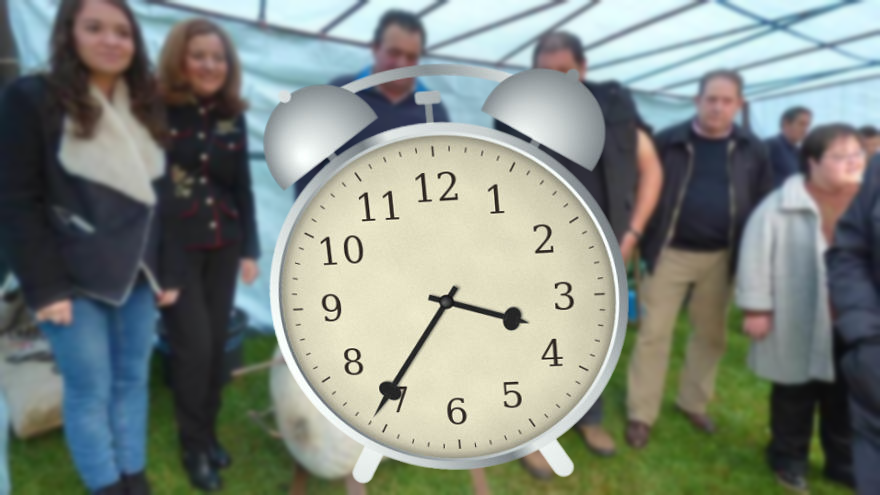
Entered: 3.36
